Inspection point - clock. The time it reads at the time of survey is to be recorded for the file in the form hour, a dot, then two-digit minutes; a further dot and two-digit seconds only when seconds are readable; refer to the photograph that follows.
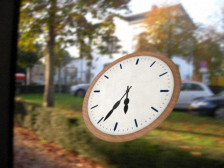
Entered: 5.34
